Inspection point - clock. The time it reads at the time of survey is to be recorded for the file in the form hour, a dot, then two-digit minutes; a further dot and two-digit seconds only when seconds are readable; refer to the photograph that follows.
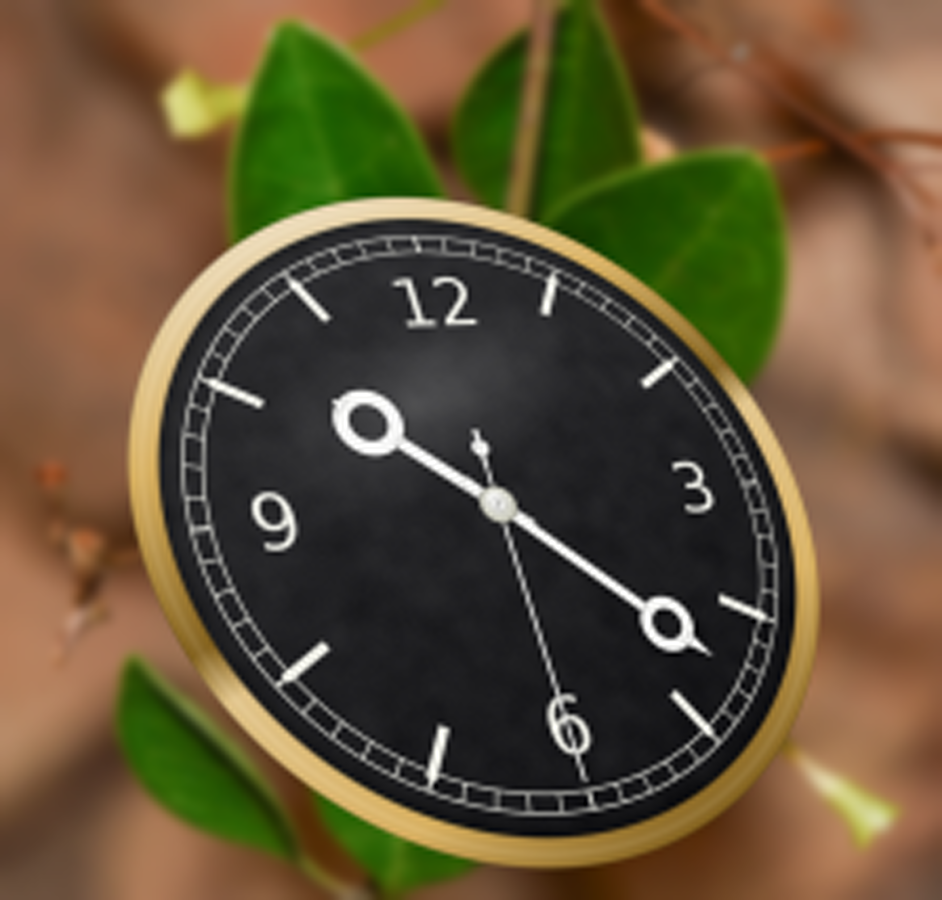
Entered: 10.22.30
